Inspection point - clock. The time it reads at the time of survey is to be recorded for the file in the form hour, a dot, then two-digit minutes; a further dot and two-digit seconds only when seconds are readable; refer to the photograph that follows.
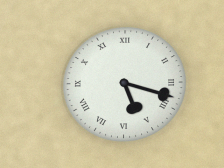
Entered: 5.18
